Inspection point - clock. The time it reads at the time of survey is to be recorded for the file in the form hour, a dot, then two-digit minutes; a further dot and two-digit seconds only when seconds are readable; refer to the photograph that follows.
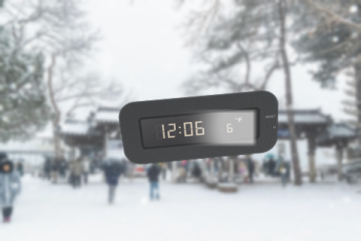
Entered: 12.06
